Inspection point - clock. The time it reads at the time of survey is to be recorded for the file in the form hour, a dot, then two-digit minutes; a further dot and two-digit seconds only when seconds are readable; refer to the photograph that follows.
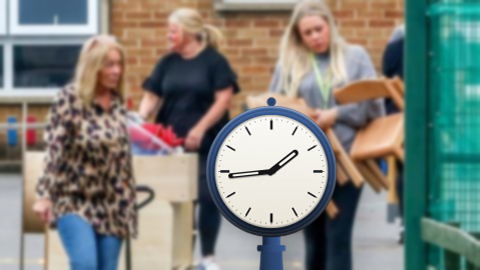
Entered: 1.44
